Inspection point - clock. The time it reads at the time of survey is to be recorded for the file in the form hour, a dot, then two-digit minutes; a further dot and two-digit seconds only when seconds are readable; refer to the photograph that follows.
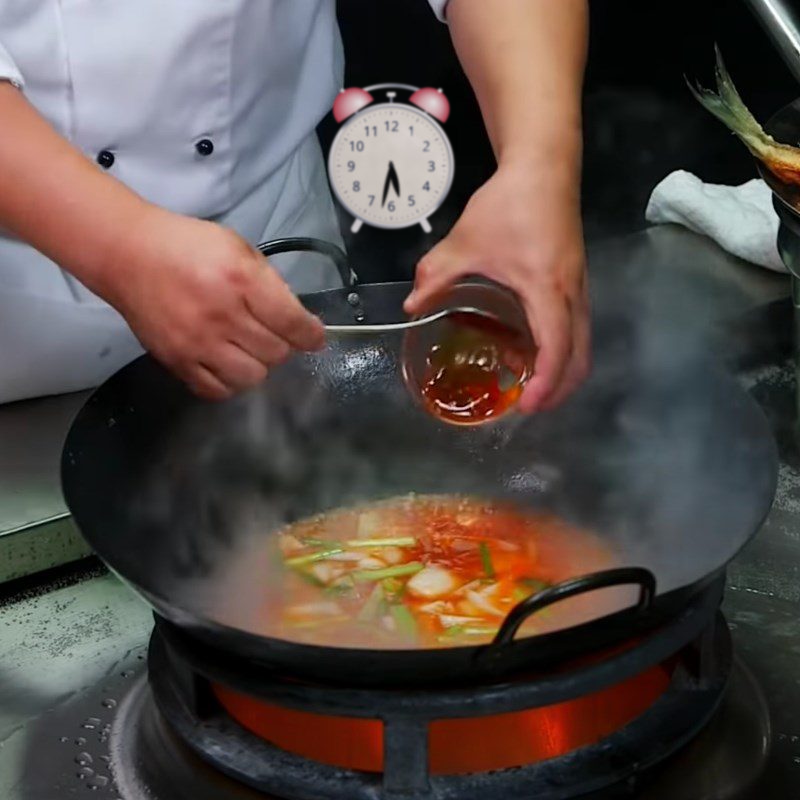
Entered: 5.32
